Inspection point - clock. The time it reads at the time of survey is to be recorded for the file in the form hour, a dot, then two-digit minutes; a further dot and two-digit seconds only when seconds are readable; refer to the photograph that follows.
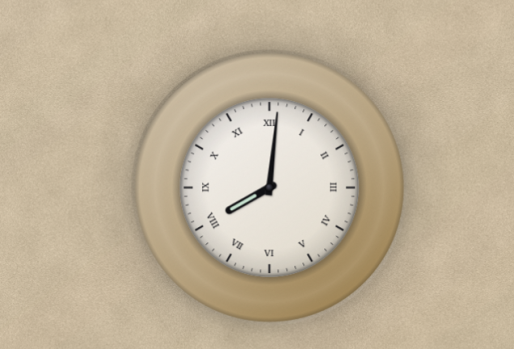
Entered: 8.01
